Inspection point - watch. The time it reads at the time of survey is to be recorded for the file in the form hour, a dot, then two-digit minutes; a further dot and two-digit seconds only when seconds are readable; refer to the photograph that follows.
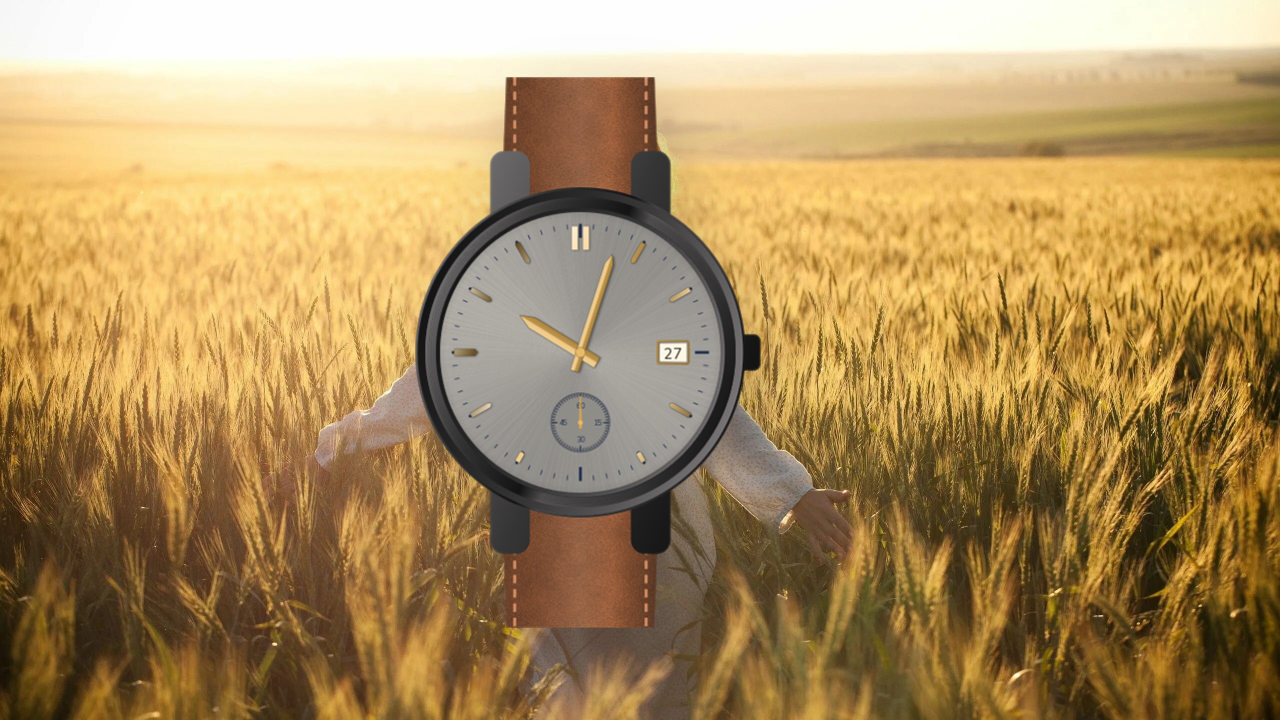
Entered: 10.03
